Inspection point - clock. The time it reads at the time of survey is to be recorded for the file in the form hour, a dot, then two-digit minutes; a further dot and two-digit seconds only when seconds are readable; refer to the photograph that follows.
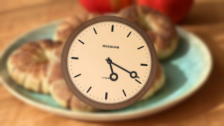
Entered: 5.19
